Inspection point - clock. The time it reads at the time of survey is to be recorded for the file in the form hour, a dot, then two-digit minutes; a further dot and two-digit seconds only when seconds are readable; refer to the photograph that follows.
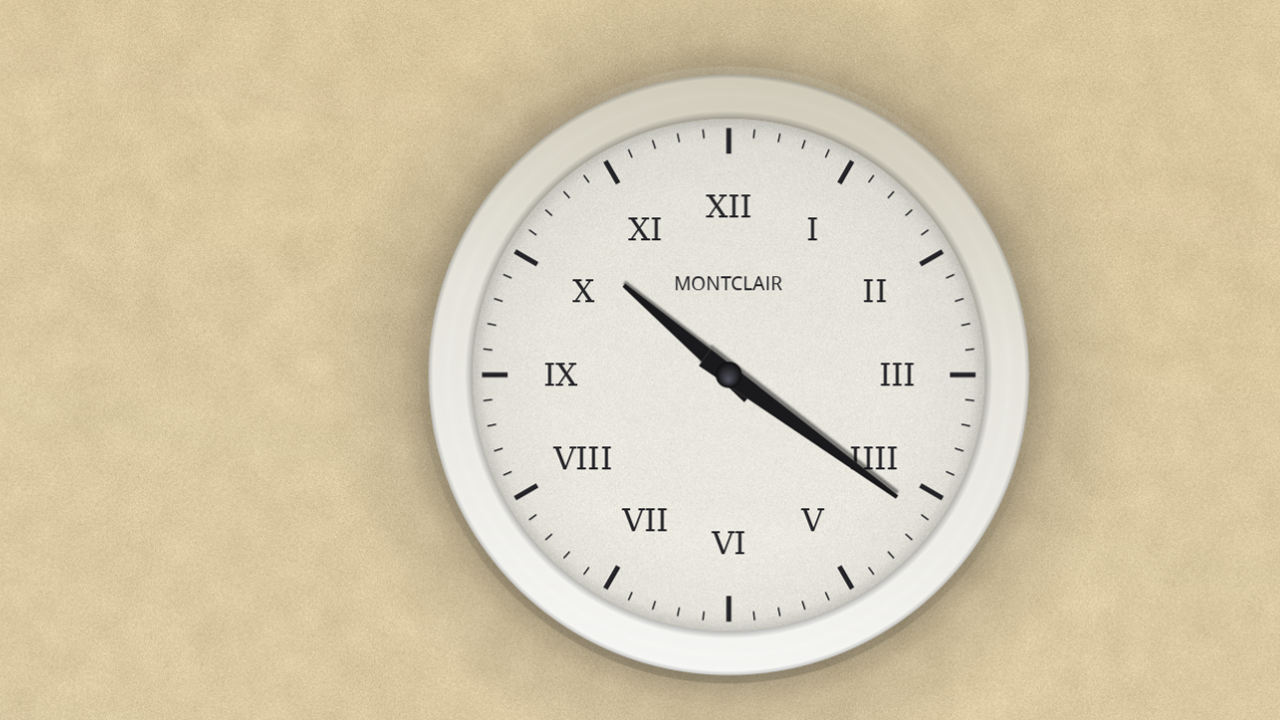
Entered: 10.21
